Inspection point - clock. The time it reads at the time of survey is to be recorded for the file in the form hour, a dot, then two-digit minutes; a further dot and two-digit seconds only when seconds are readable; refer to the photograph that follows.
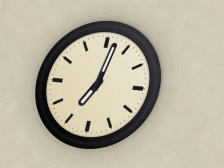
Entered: 7.02
